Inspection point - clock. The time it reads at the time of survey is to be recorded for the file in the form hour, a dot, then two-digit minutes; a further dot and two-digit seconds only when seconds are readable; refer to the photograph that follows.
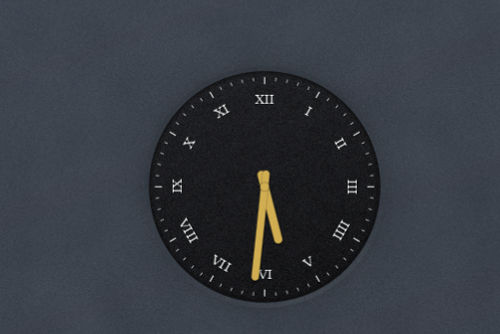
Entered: 5.31
